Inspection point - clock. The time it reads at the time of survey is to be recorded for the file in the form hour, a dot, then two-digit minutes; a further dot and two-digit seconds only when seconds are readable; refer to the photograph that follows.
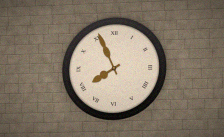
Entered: 7.56
